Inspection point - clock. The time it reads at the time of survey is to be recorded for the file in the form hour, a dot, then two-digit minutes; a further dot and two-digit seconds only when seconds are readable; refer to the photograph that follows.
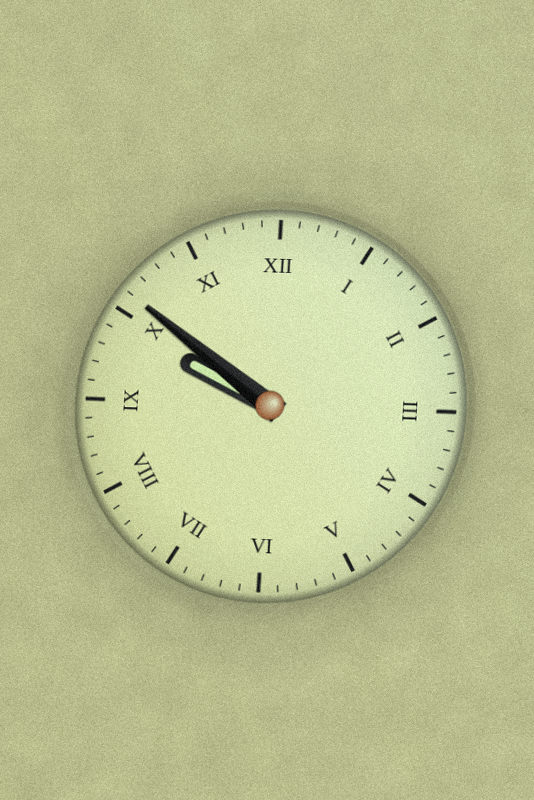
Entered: 9.51
